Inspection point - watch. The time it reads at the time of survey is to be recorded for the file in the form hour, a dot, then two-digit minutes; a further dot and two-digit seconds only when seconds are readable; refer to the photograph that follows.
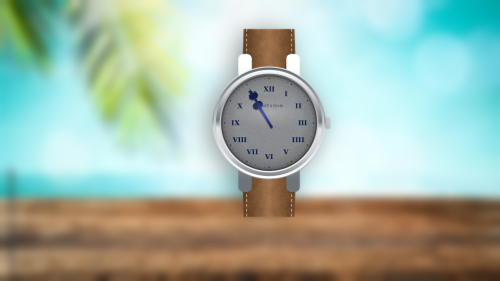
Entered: 10.55
